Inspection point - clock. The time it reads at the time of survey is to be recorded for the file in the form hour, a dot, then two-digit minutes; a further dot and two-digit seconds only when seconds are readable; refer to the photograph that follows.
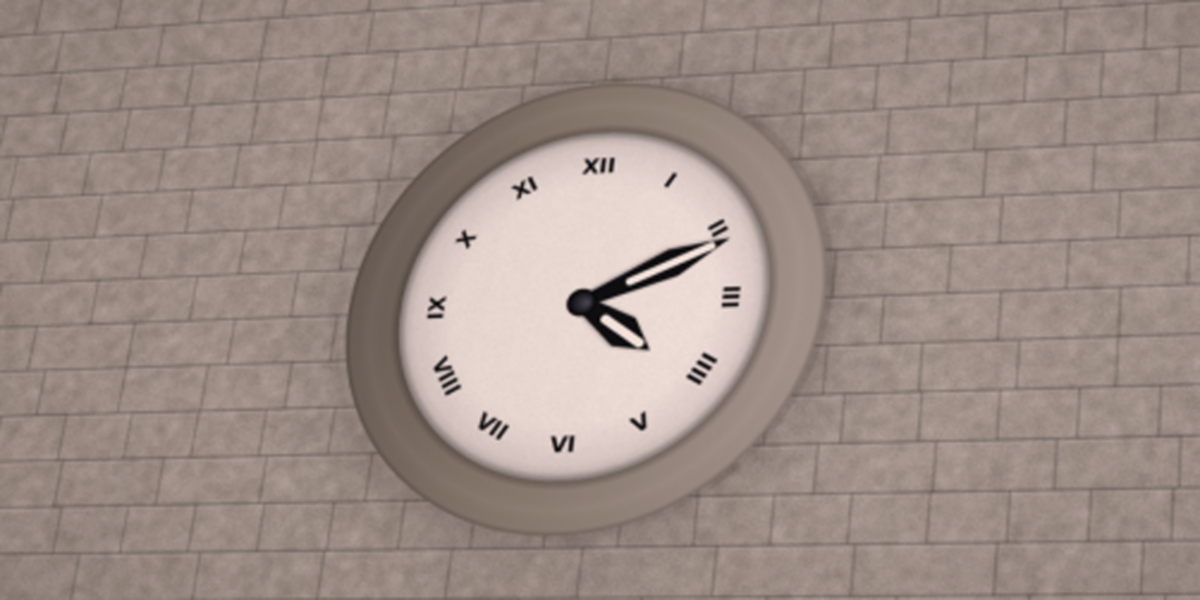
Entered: 4.11
